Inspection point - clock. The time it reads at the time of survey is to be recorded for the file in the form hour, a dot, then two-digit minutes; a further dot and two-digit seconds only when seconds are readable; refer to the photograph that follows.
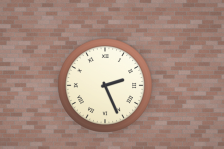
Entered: 2.26
